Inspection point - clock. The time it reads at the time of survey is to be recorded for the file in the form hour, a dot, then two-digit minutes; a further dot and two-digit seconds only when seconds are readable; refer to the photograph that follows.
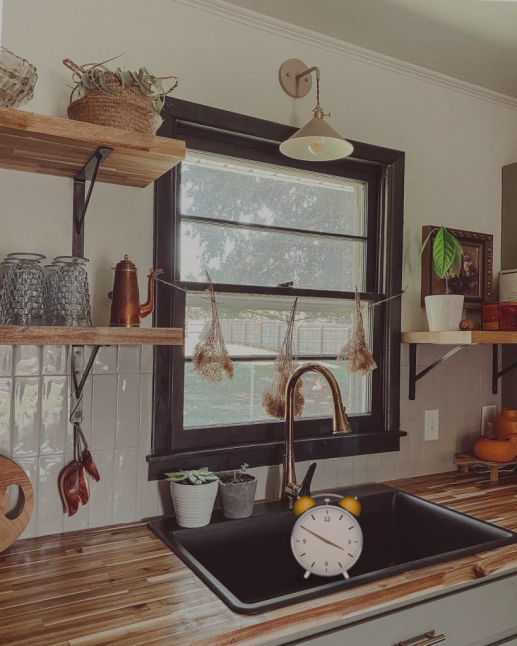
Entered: 3.50
